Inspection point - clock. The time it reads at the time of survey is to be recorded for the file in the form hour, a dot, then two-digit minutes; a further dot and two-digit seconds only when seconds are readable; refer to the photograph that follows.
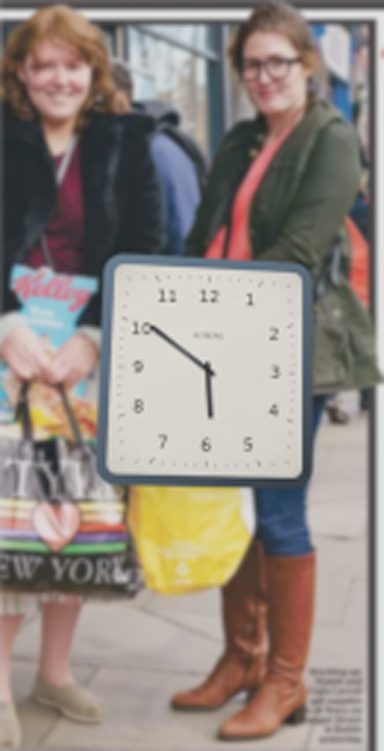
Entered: 5.51
